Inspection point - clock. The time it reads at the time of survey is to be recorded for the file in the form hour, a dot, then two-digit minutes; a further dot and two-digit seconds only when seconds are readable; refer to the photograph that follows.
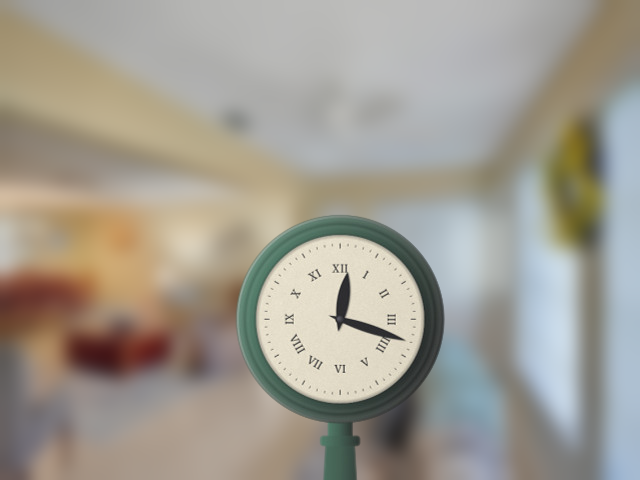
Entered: 12.18
